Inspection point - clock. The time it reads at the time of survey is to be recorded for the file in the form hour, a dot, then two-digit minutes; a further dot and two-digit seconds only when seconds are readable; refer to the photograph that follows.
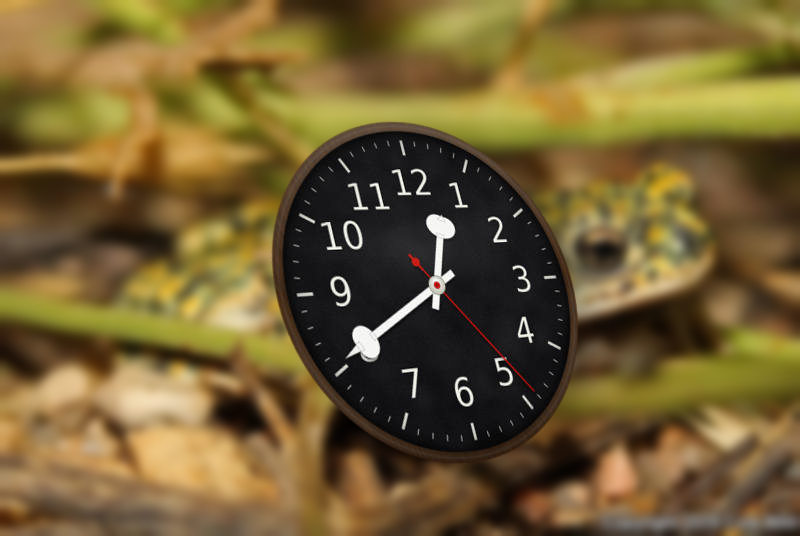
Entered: 12.40.24
